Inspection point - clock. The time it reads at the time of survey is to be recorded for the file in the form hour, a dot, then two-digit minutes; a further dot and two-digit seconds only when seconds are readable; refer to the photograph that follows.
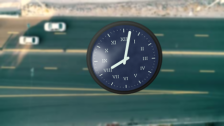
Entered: 8.02
